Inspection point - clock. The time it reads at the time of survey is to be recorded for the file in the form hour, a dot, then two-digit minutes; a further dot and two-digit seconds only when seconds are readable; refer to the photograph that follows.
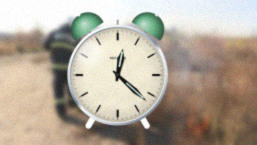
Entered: 12.22
